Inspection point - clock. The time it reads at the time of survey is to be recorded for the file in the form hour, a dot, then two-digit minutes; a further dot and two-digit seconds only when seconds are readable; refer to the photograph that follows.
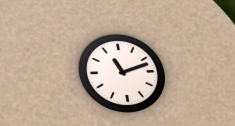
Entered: 11.12
